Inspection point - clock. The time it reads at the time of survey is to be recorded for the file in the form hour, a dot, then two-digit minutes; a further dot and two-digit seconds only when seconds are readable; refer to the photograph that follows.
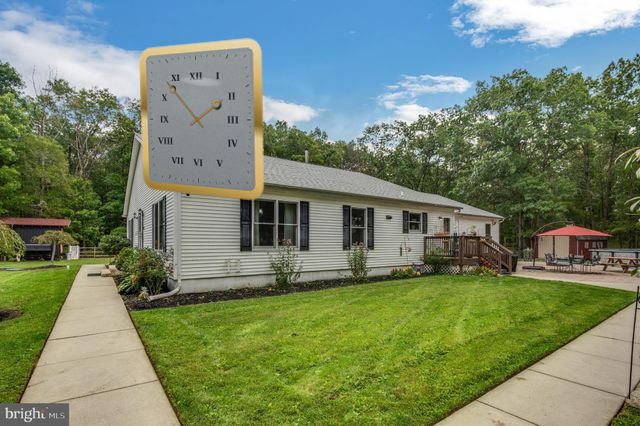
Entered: 1.53
